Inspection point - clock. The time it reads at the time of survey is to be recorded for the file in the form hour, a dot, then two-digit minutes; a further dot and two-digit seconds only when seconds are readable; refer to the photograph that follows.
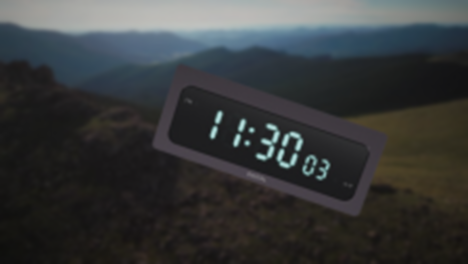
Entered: 11.30.03
